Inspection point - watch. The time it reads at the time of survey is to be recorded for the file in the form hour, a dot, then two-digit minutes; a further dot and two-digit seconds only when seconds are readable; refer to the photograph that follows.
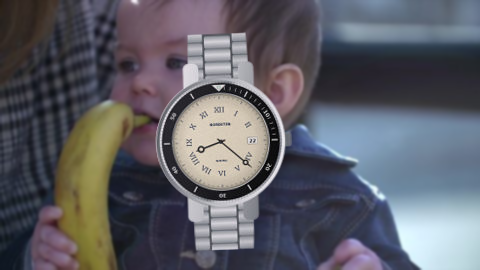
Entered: 8.22
